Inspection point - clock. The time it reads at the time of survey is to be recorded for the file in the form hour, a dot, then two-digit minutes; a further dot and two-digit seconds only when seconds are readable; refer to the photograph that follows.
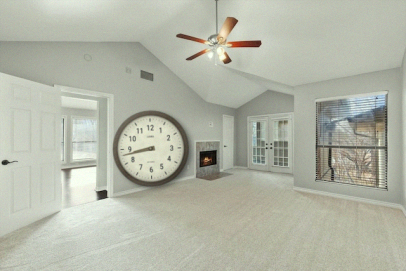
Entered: 8.43
